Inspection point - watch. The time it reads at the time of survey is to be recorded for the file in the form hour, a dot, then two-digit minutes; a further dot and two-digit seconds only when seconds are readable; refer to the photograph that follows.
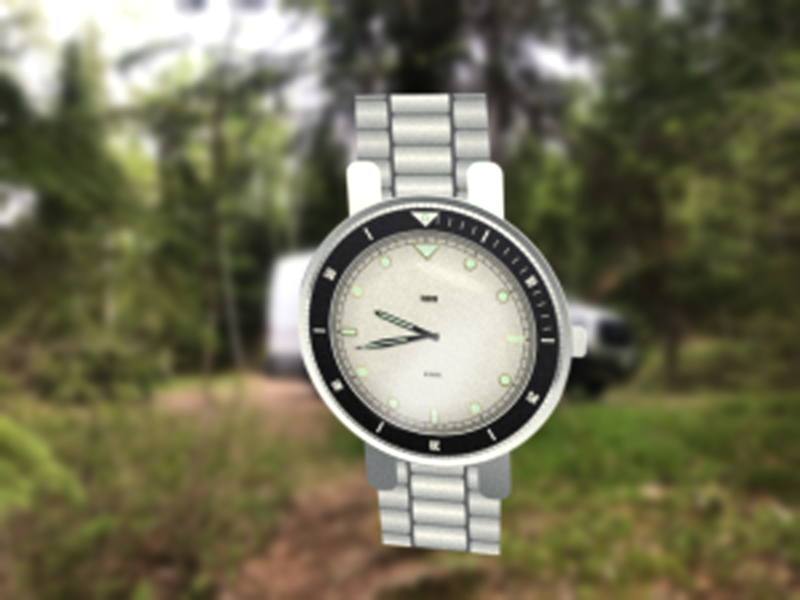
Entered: 9.43
